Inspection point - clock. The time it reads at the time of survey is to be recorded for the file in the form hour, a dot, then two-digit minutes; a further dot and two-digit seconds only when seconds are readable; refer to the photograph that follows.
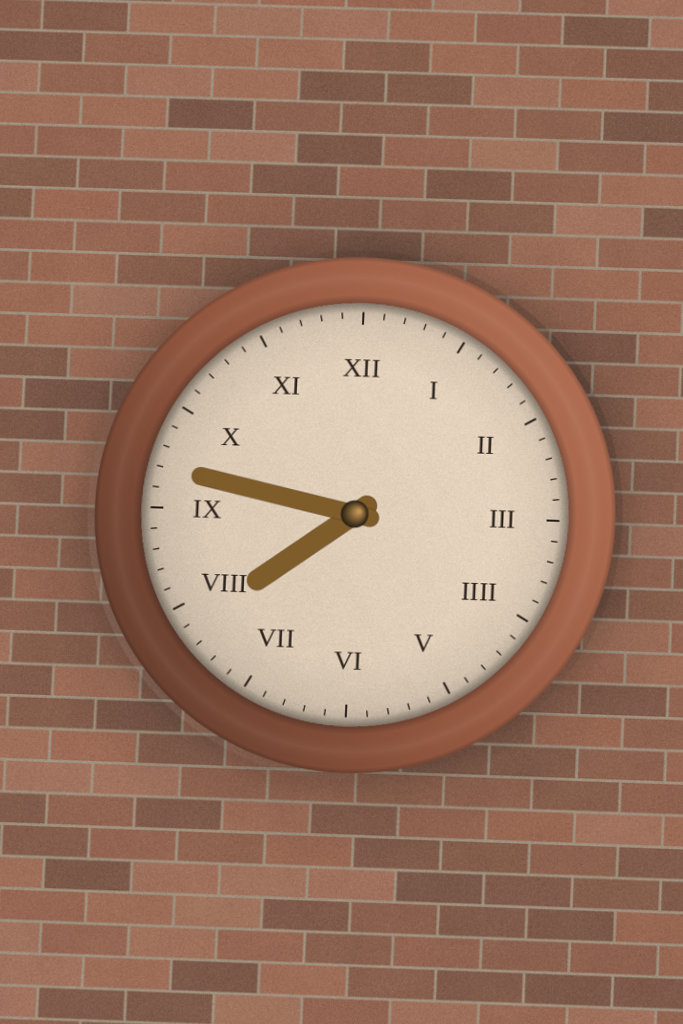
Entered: 7.47
